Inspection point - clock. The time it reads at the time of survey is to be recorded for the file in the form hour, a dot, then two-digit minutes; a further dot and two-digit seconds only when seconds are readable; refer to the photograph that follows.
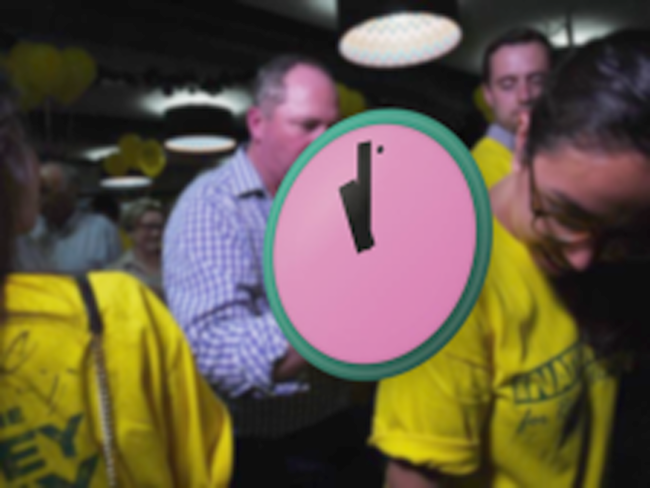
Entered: 10.58
